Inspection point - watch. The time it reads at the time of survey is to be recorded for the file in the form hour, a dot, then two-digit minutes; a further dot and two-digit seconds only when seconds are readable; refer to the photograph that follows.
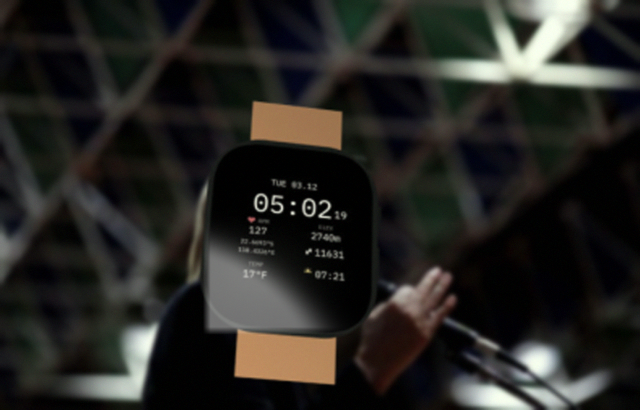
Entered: 5.02
